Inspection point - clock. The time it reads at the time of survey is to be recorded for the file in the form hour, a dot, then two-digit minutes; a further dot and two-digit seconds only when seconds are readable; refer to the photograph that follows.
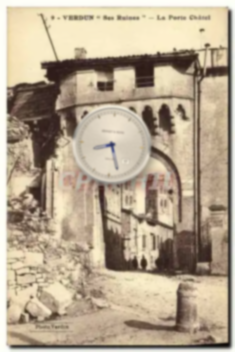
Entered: 8.27
